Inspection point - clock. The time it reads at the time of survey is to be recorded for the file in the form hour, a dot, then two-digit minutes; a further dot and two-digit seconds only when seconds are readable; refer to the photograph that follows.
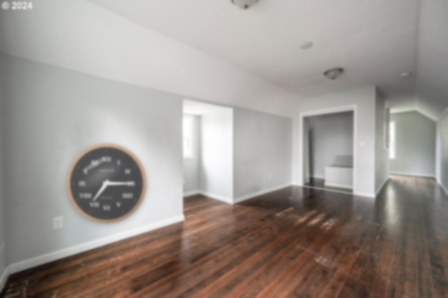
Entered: 7.15
